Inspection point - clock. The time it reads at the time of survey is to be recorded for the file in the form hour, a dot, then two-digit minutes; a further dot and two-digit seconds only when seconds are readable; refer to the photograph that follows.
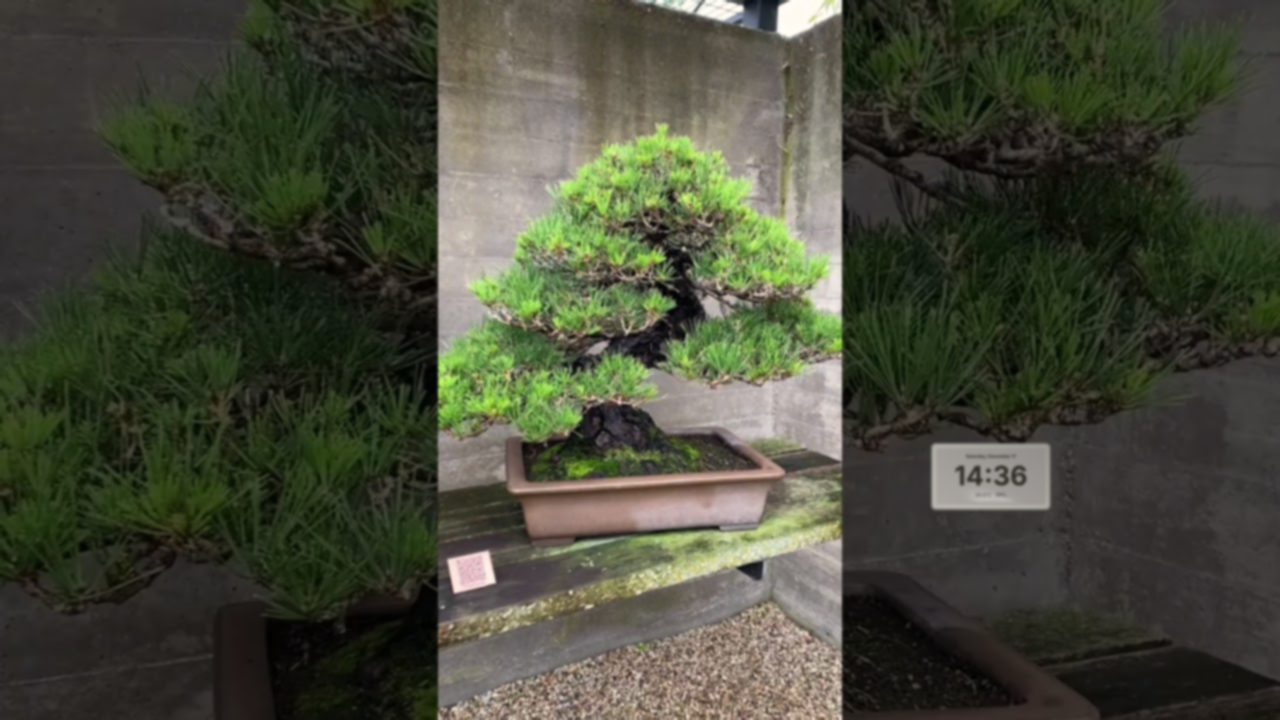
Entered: 14.36
